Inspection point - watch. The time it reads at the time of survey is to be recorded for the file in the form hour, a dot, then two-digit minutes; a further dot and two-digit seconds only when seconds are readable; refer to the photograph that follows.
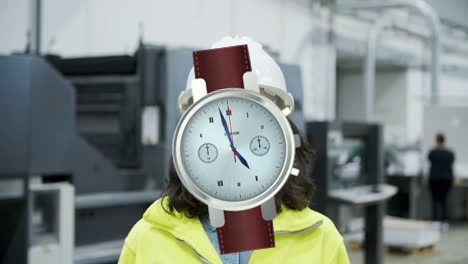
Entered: 4.58
